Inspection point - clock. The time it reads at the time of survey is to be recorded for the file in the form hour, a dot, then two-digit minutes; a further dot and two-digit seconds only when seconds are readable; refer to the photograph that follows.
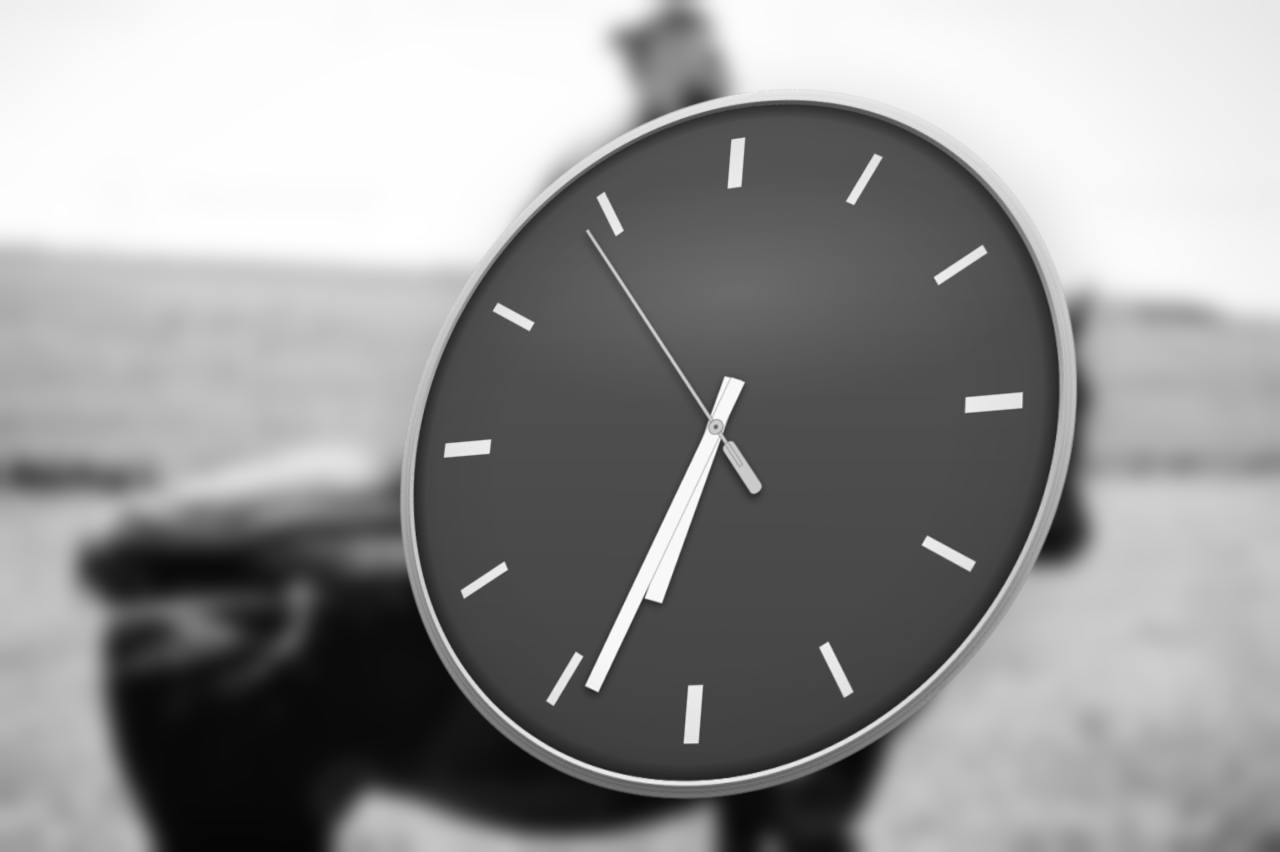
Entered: 6.33.54
